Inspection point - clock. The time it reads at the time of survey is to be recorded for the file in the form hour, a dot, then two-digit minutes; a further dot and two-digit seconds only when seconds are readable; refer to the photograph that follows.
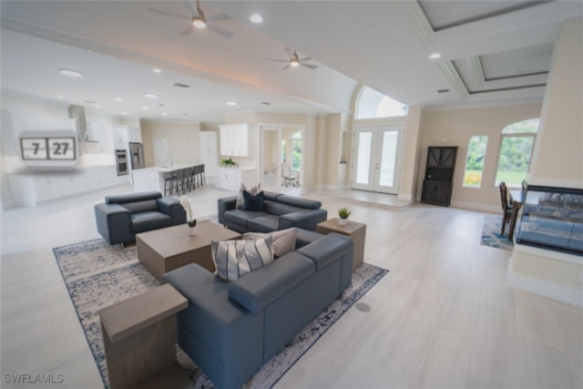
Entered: 7.27
